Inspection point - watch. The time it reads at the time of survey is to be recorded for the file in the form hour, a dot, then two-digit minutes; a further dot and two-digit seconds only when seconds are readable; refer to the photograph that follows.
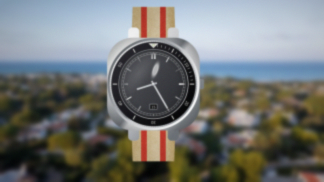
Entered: 8.25
